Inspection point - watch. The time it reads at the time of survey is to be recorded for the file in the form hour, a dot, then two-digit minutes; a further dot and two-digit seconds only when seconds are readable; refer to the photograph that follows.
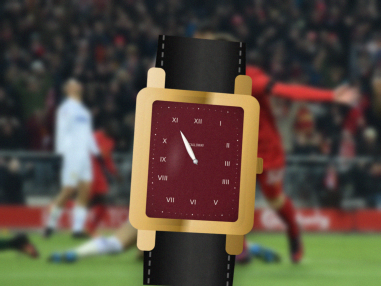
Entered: 10.55
